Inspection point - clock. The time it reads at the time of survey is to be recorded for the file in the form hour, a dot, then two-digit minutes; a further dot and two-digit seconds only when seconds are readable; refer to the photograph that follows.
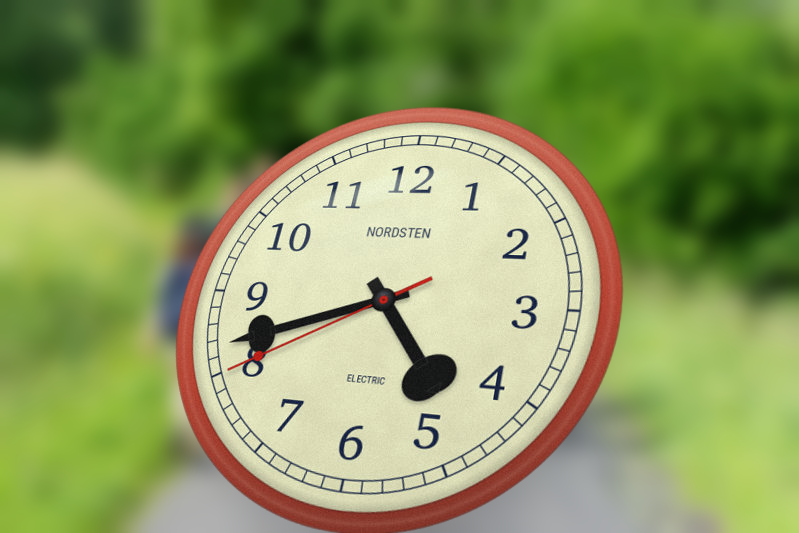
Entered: 4.41.40
